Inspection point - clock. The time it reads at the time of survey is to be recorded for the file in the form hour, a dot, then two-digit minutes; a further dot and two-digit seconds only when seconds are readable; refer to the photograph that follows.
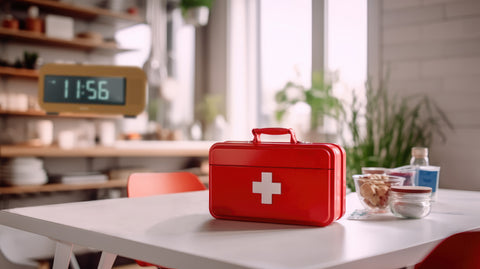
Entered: 11.56
